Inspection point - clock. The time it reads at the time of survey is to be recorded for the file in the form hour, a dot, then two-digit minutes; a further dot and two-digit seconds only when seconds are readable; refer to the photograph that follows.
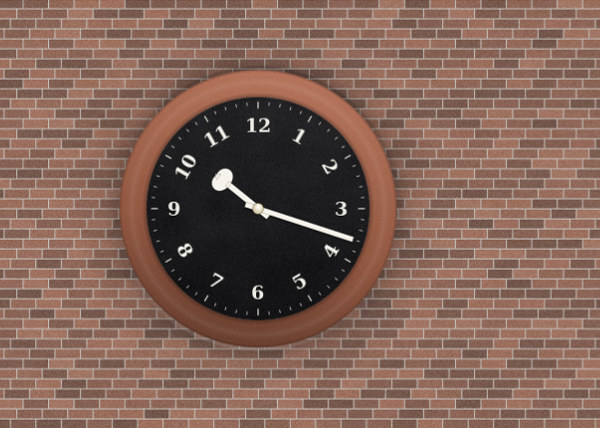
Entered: 10.18
